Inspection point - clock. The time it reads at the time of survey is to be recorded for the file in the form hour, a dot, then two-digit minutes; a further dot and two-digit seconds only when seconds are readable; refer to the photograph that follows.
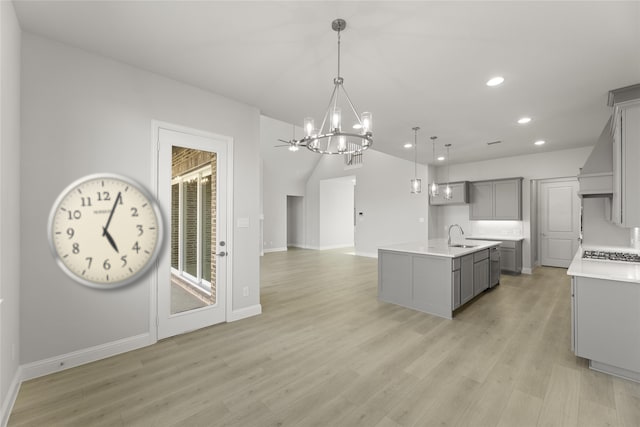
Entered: 5.04
